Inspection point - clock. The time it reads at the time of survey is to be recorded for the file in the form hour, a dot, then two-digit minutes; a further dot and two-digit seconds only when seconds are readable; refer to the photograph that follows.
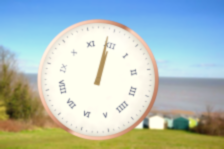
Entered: 11.59
